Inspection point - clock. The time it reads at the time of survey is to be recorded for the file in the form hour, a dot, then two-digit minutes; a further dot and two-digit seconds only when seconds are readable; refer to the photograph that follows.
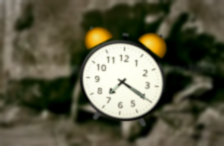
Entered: 7.20
